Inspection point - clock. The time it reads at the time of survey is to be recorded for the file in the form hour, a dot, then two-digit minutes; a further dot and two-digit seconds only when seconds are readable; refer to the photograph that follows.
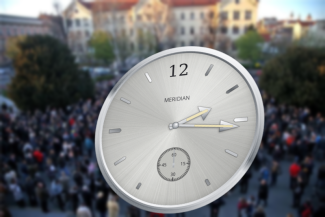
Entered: 2.16
